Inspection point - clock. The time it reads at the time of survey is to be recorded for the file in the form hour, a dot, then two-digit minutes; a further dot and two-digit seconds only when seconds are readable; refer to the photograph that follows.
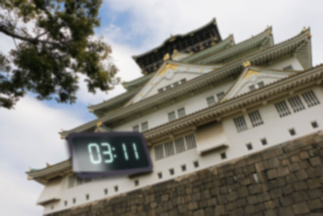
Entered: 3.11
